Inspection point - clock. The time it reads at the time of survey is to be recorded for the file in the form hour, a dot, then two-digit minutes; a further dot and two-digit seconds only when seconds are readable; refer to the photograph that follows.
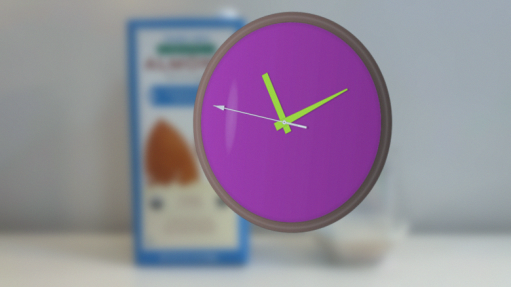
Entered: 11.10.47
